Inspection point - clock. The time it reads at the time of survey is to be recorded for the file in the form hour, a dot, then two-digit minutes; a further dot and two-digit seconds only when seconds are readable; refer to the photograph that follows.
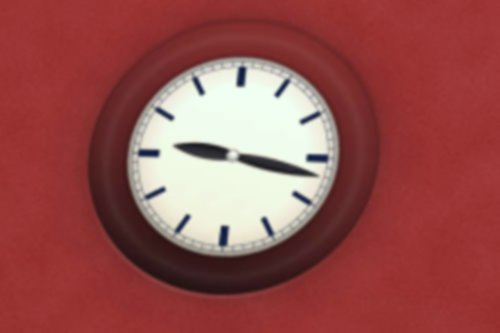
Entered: 9.17
